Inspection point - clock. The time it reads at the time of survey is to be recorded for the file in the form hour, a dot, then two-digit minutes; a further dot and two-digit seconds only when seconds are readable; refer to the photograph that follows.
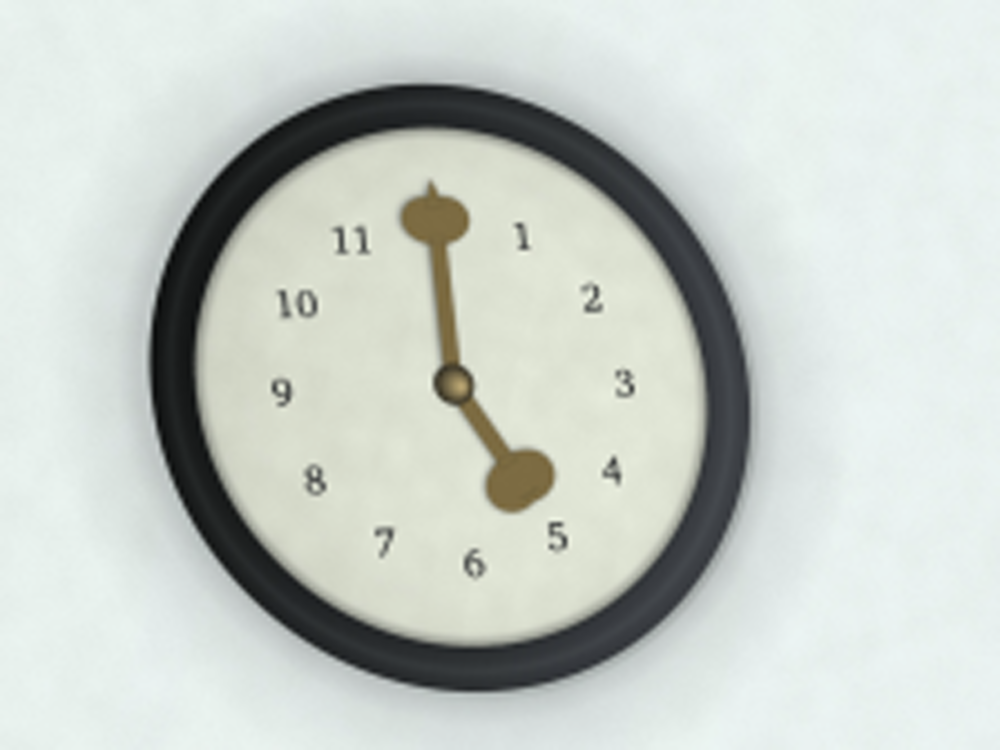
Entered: 5.00
